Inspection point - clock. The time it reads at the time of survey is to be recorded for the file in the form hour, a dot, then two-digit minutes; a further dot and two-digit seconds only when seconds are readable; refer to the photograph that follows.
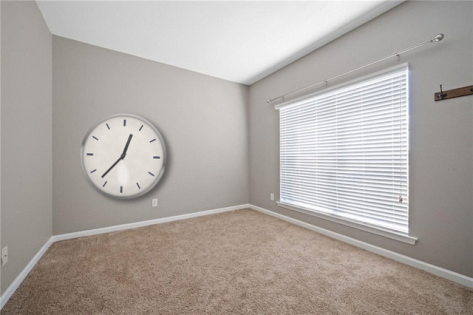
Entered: 12.37
